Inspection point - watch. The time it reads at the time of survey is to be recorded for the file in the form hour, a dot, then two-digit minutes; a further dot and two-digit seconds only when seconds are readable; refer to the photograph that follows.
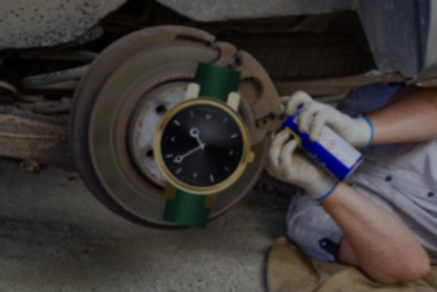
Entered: 10.38
